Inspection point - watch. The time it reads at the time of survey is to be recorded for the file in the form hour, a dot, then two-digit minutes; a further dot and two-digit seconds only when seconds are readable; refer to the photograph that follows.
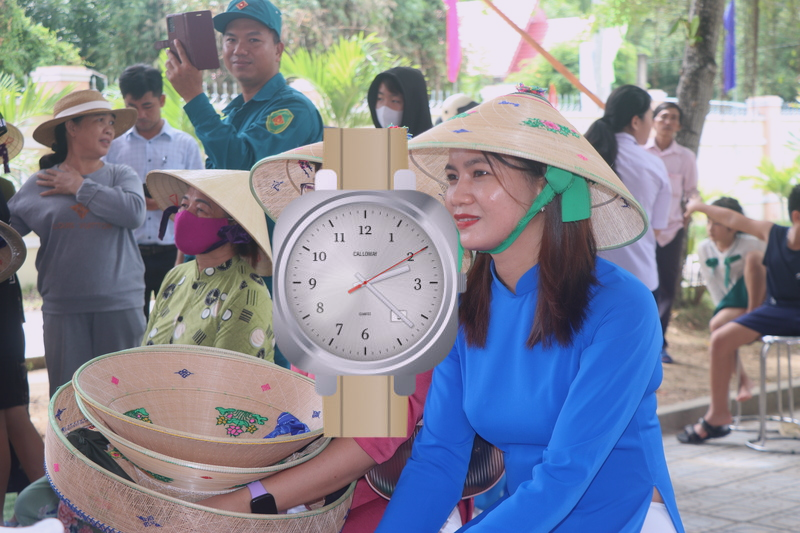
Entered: 2.22.10
